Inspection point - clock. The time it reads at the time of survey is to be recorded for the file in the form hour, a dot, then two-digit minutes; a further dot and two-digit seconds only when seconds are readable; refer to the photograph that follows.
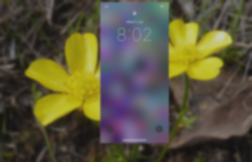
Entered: 8.02
